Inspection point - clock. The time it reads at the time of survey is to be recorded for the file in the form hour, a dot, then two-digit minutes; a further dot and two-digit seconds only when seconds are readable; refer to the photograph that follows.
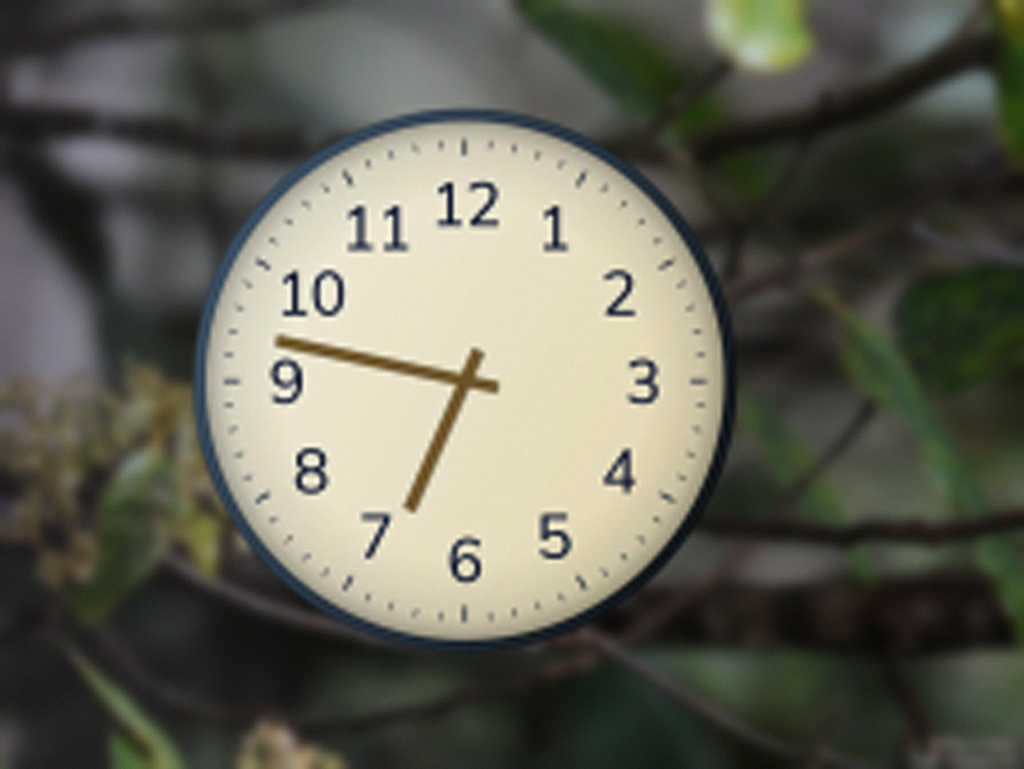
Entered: 6.47
